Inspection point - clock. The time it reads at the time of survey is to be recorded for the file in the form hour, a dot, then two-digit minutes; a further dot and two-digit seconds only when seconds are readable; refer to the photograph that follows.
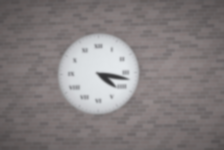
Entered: 4.17
